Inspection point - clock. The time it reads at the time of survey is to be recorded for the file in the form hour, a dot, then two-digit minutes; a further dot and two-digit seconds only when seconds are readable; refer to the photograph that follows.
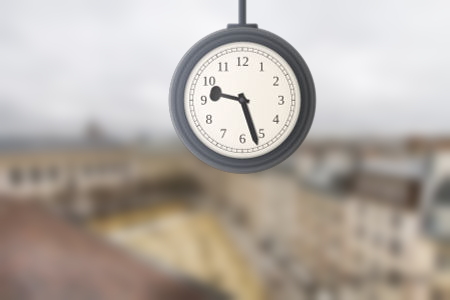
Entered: 9.27
